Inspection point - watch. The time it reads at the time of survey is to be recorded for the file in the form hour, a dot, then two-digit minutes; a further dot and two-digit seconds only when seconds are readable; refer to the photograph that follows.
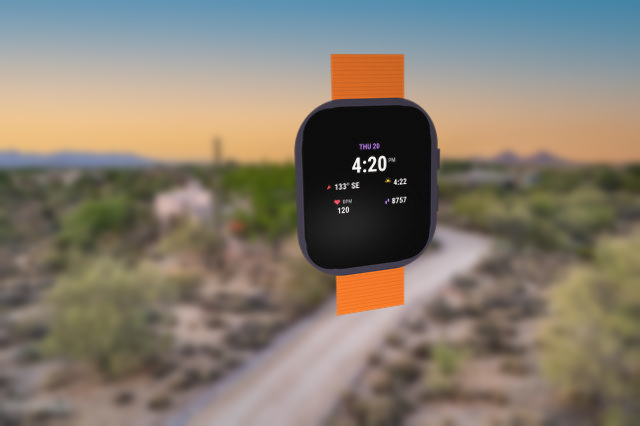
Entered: 4.20
